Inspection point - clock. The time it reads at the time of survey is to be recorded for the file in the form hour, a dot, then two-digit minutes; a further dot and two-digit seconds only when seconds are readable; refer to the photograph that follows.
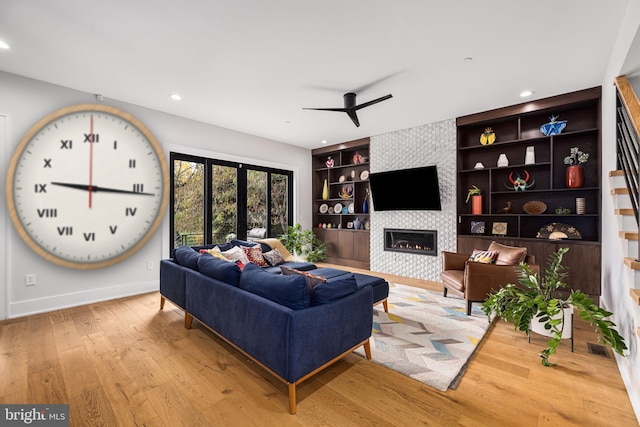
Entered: 9.16.00
